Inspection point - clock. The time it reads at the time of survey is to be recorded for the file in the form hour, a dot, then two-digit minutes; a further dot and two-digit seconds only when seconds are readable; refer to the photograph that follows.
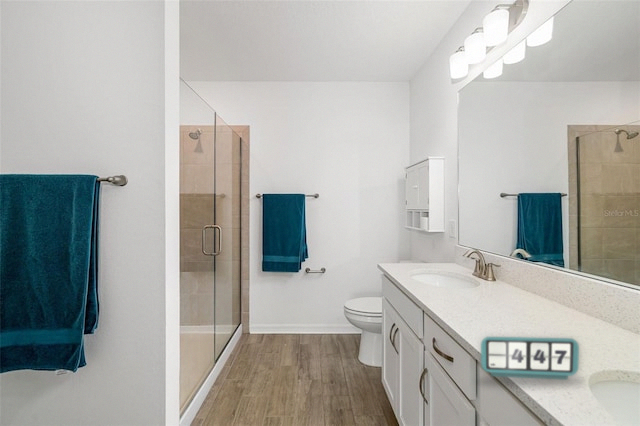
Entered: 4.47
